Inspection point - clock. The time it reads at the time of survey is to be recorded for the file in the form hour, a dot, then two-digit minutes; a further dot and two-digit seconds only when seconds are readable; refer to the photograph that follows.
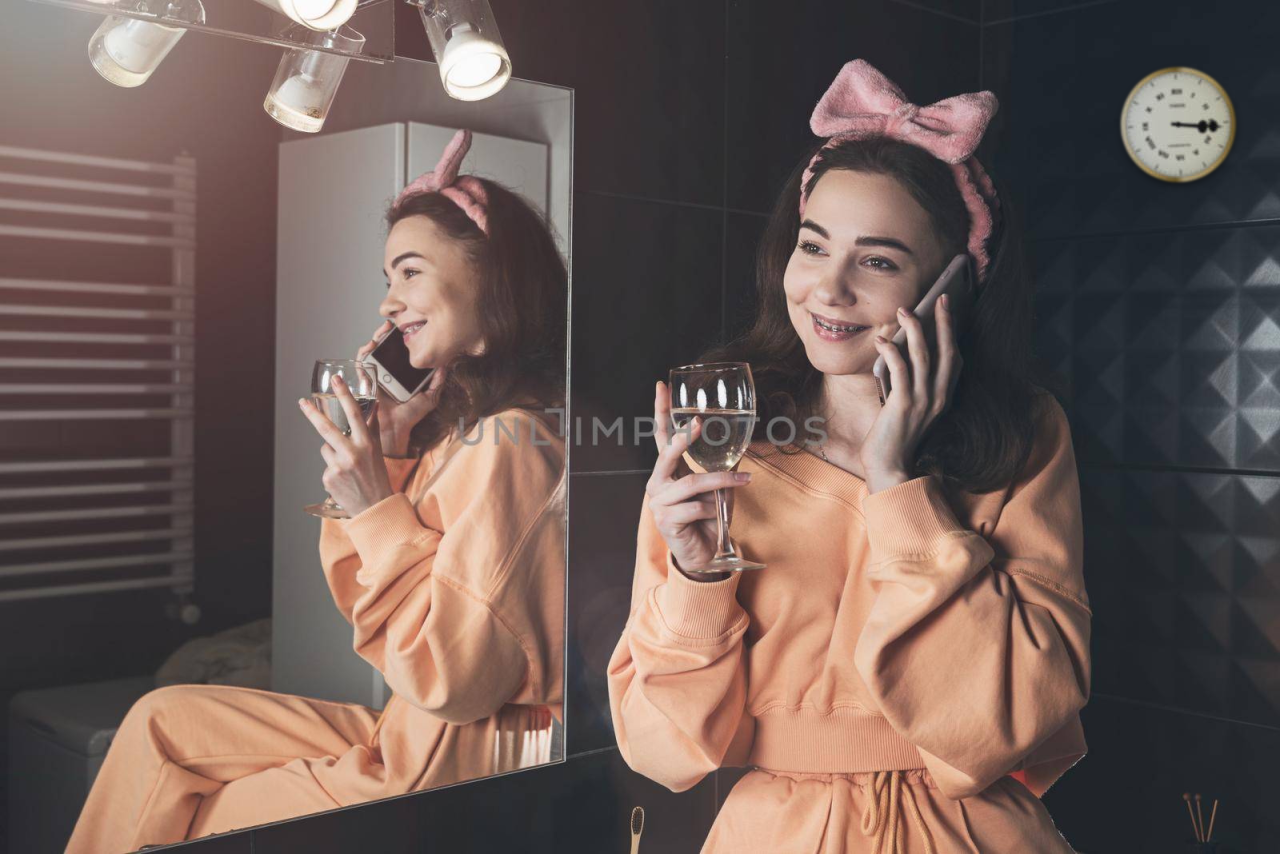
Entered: 3.16
